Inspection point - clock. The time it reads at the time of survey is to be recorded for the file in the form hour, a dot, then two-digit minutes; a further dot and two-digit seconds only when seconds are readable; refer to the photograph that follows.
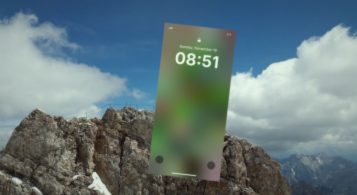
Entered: 8.51
